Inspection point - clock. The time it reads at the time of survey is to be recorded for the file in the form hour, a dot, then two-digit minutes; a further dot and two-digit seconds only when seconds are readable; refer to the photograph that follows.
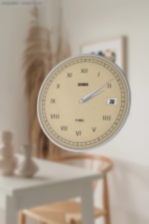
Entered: 2.09
